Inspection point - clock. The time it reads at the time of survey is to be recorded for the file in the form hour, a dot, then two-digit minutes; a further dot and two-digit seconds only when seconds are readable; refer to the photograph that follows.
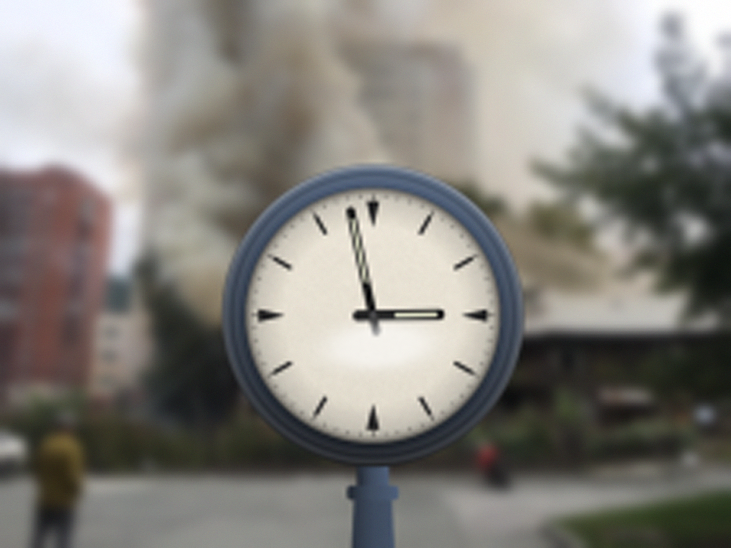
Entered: 2.58
